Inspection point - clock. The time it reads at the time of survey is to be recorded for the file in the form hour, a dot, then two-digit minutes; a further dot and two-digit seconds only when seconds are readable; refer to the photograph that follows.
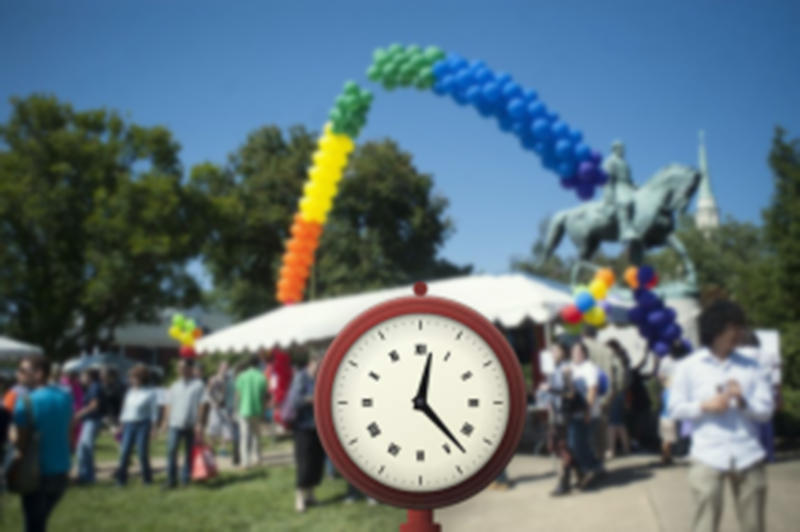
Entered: 12.23
